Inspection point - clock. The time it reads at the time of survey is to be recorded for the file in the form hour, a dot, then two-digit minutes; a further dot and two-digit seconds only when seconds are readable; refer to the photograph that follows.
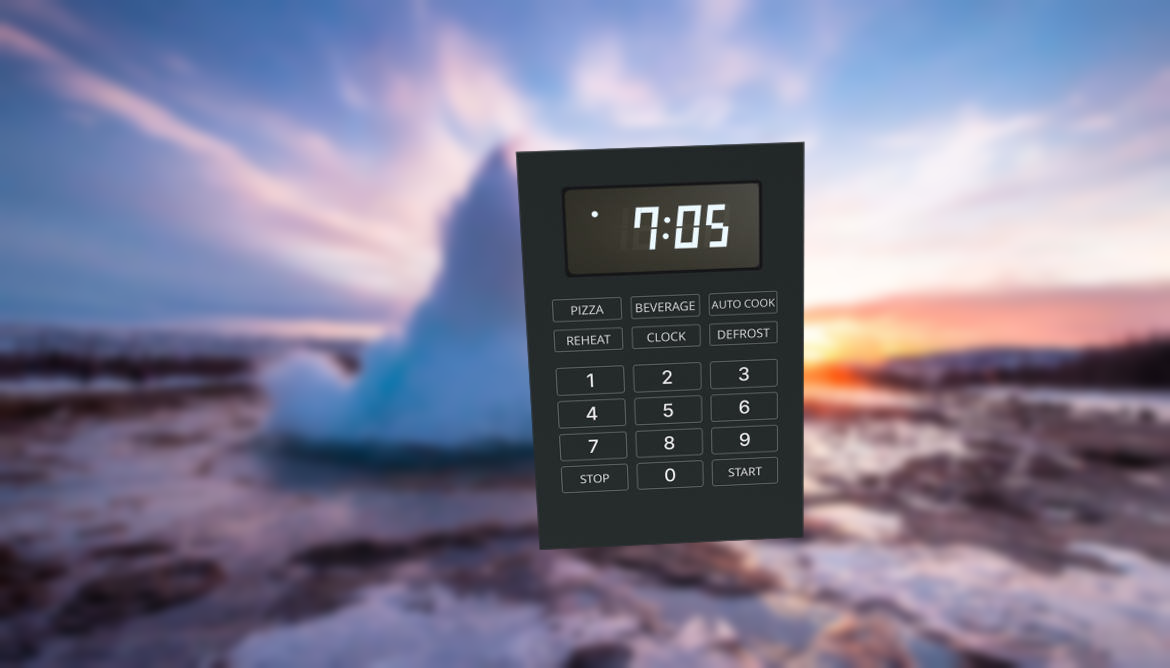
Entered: 7.05
